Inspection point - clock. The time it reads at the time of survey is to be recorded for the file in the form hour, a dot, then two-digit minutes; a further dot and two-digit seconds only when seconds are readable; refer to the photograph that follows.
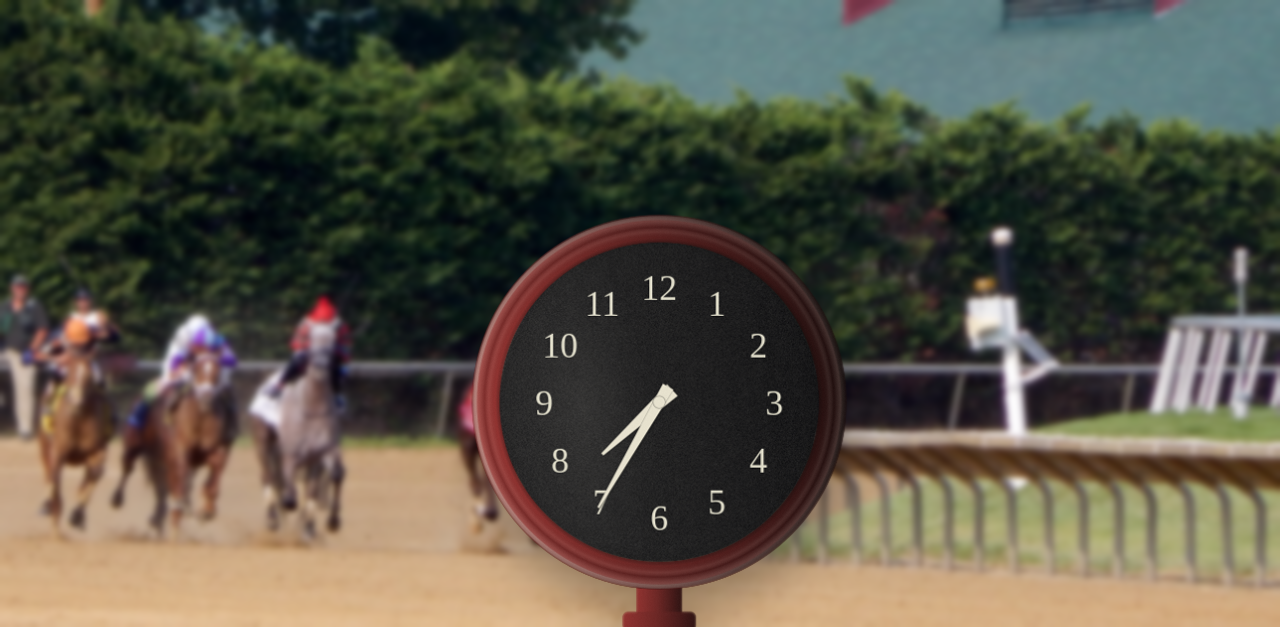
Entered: 7.35
